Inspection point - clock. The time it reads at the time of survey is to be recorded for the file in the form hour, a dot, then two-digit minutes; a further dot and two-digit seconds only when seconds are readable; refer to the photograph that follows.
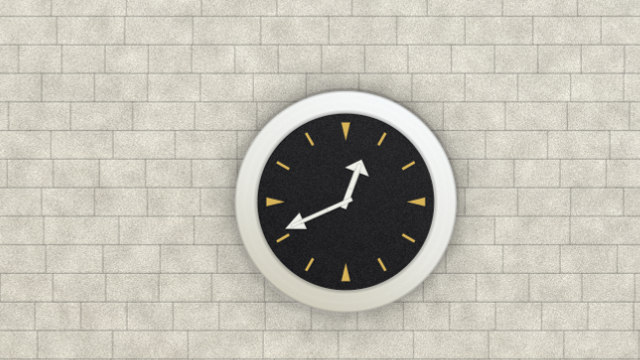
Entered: 12.41
